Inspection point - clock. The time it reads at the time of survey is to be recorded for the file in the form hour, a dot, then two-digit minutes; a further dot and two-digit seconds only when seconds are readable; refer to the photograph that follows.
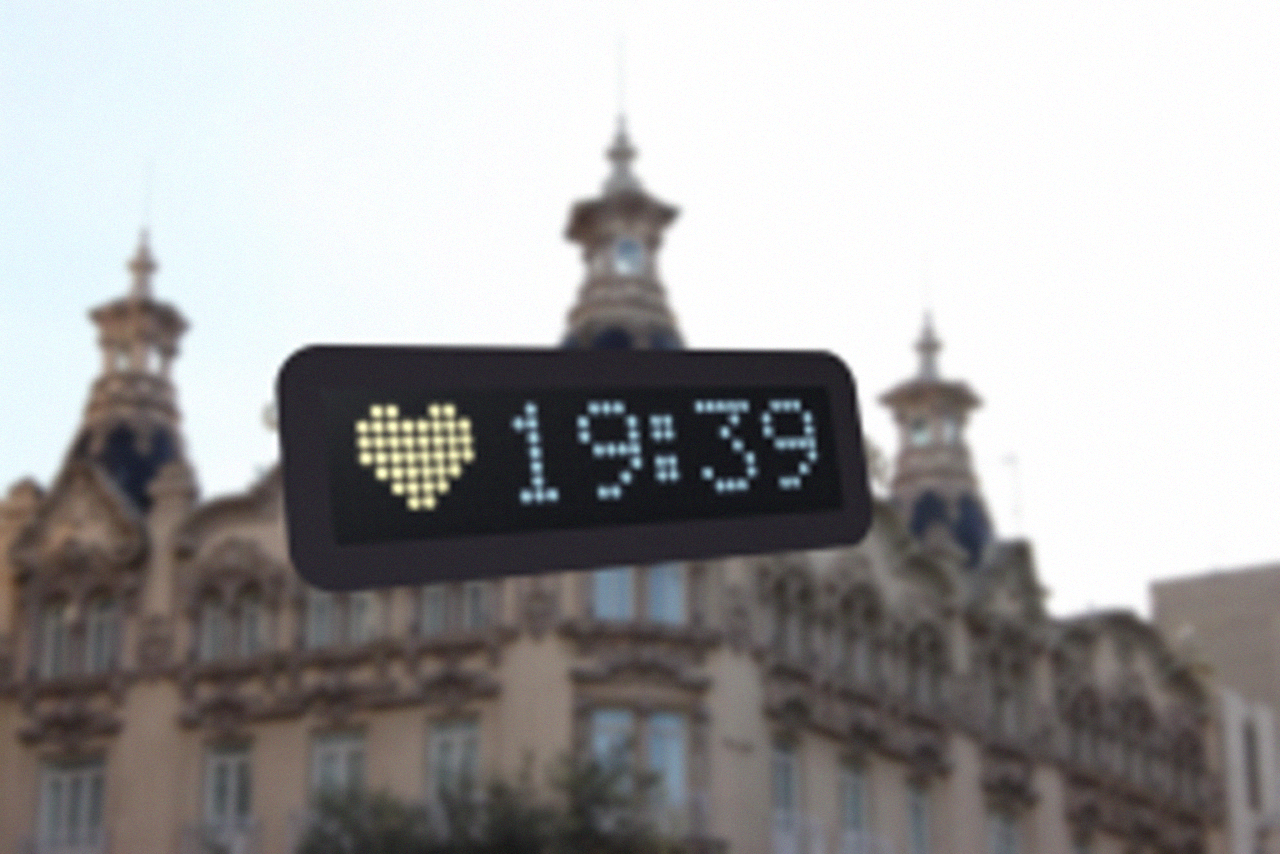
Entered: 19.39
